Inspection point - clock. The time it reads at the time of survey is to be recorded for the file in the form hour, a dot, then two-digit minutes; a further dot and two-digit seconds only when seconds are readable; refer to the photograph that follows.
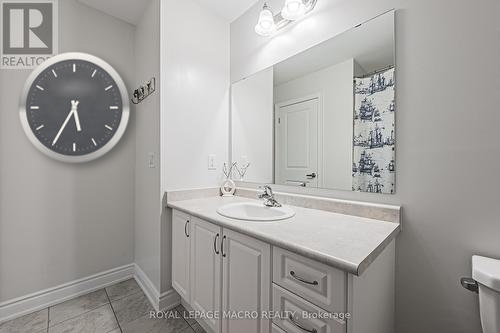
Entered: 5.35
